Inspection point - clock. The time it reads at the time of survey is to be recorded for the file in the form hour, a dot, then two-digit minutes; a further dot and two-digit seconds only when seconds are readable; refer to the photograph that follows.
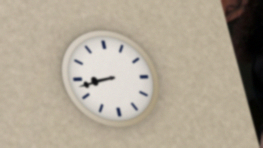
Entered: 8.43
